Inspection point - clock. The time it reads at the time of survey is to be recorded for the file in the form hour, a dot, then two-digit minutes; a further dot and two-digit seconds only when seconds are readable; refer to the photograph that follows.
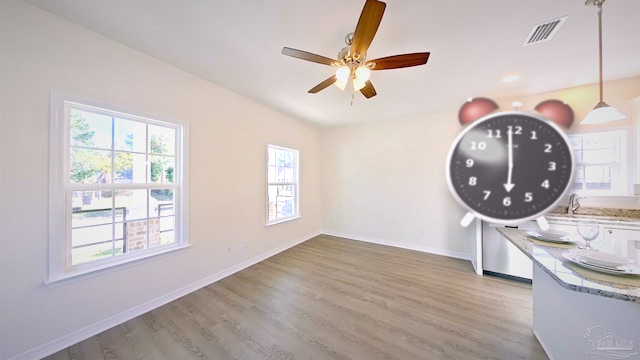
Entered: 5.59
